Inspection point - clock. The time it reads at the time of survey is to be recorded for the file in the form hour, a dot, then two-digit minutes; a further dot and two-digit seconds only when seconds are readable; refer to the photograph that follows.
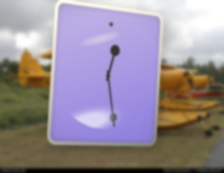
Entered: 12.28
